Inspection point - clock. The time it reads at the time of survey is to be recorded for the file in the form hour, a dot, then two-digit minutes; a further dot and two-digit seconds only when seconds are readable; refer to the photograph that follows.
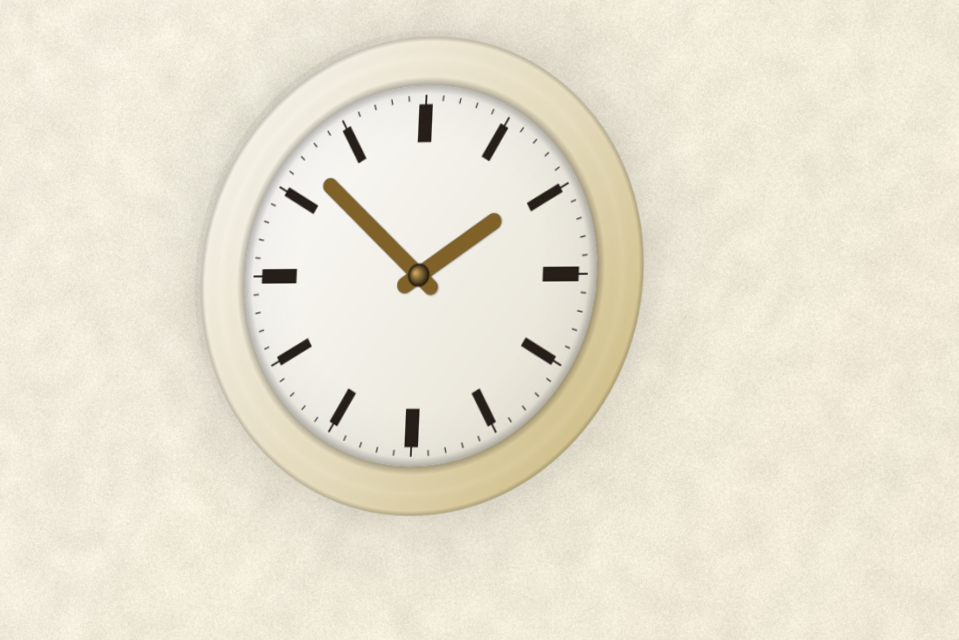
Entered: 1.52
